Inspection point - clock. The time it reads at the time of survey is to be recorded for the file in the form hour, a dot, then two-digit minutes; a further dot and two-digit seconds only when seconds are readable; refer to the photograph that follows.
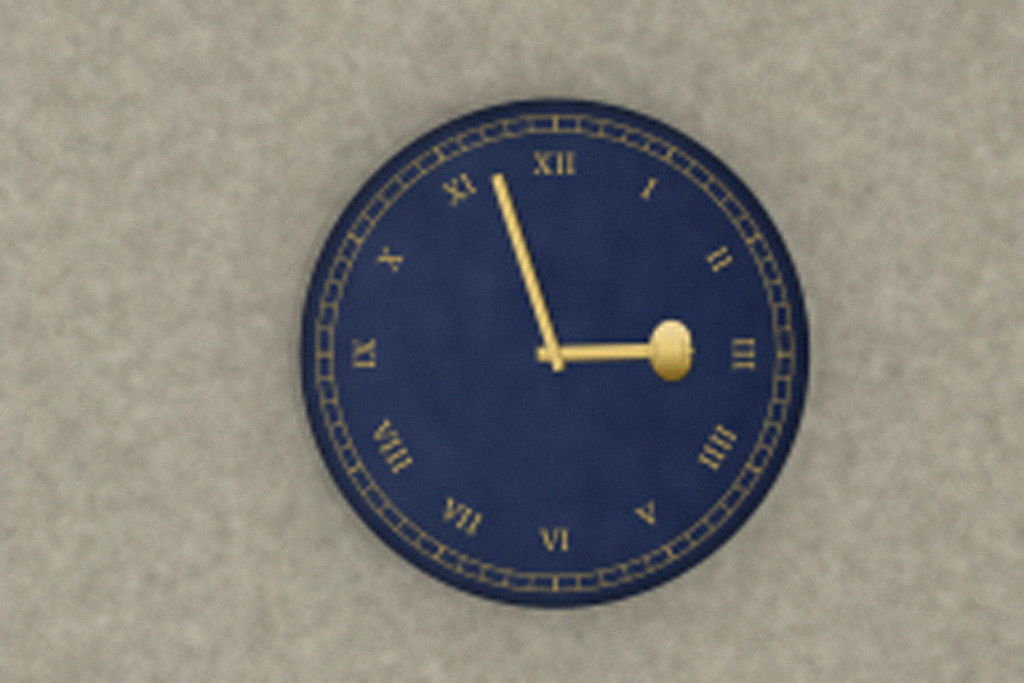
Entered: 2.57
